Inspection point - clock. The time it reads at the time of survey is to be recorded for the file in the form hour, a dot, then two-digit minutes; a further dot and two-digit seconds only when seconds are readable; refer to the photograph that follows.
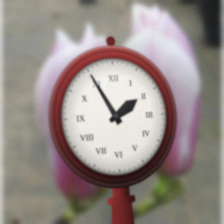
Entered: 1.55
